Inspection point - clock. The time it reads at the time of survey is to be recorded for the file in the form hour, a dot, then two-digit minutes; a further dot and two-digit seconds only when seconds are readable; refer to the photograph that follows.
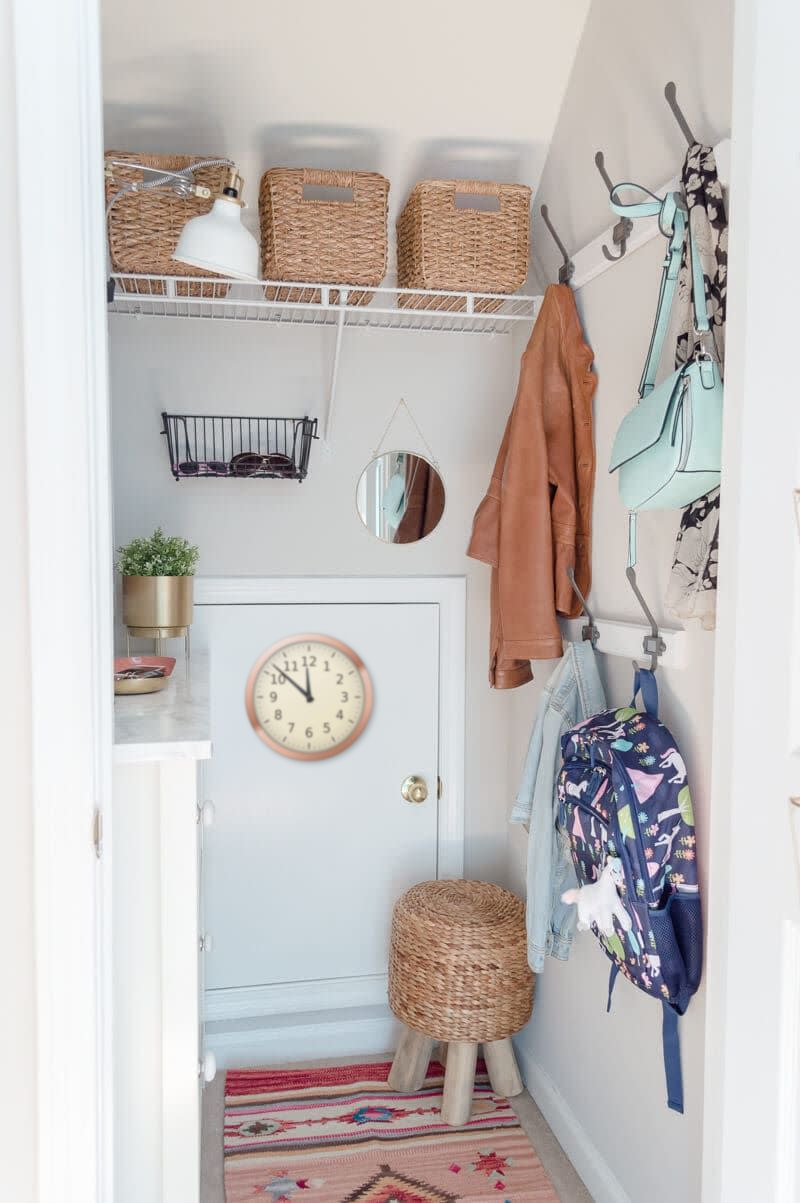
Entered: 11.52
